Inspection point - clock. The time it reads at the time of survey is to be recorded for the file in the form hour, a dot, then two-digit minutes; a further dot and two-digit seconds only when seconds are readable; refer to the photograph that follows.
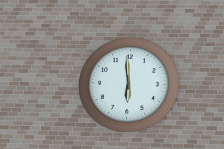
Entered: 5.59
